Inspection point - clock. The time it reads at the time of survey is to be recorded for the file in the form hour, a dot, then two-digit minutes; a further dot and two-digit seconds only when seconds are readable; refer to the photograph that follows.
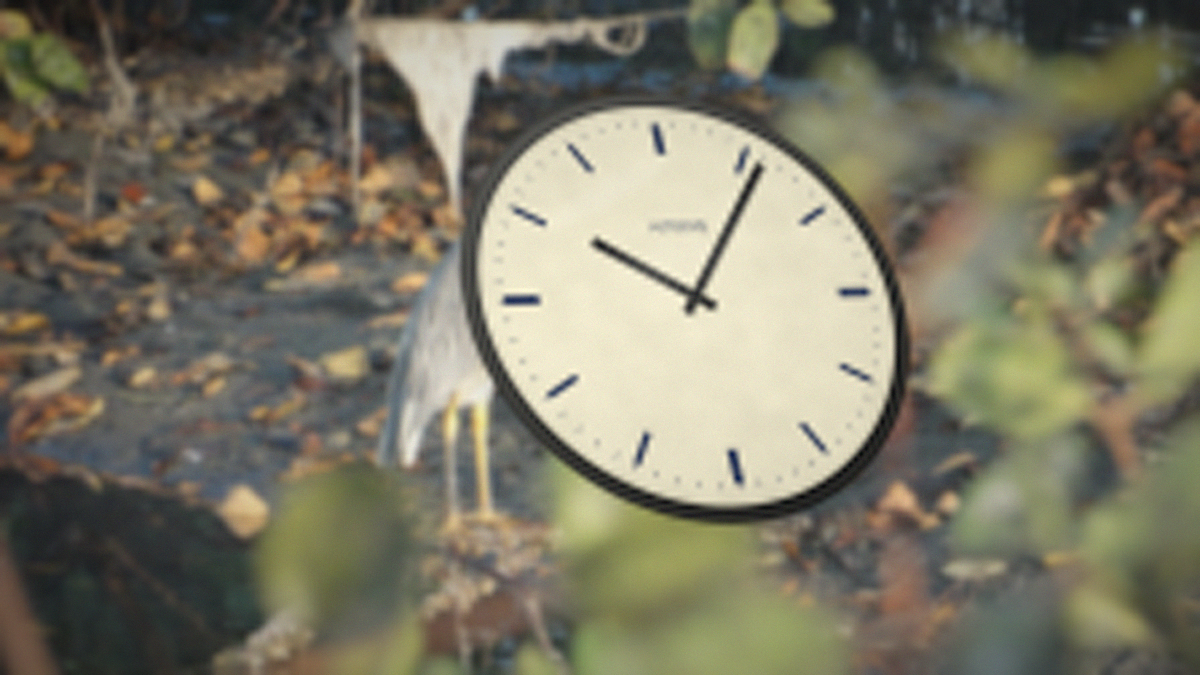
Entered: 10.06
